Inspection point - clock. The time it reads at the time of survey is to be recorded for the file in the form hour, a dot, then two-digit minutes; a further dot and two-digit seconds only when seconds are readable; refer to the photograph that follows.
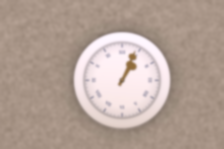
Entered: 1.04
